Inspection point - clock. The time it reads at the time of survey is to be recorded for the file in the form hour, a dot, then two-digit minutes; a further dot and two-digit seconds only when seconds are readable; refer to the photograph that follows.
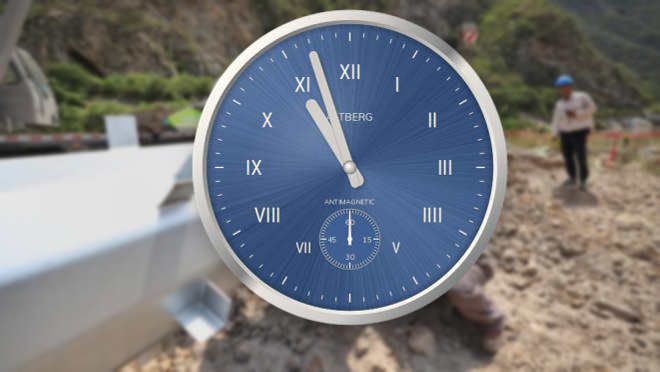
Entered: 10.57
